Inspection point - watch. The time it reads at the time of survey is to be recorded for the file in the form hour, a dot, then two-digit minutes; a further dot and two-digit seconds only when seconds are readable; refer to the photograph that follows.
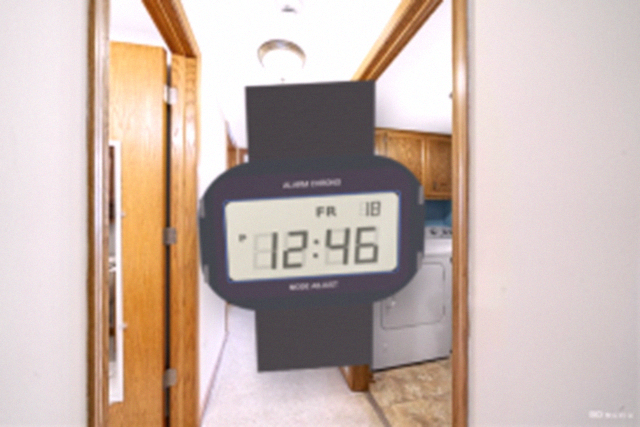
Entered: 12.46
